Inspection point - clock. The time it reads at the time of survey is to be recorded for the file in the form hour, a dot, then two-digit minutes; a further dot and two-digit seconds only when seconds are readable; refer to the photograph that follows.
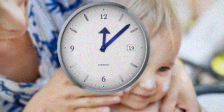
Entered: 12.08
